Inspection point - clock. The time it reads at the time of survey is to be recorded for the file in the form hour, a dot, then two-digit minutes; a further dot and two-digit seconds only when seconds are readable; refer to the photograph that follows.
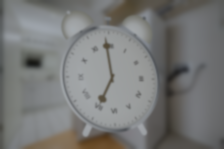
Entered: 6.59
